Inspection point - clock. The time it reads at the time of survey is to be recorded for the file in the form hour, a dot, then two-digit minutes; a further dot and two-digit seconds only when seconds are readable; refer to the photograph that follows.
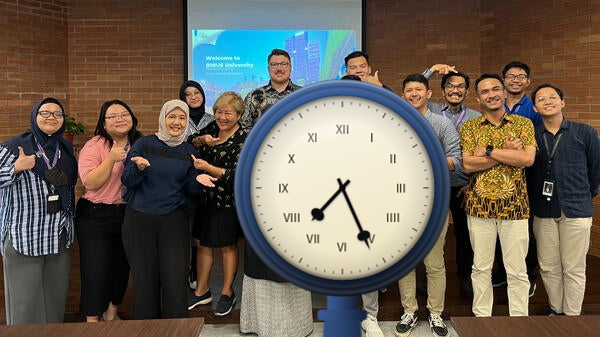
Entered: 7.26
